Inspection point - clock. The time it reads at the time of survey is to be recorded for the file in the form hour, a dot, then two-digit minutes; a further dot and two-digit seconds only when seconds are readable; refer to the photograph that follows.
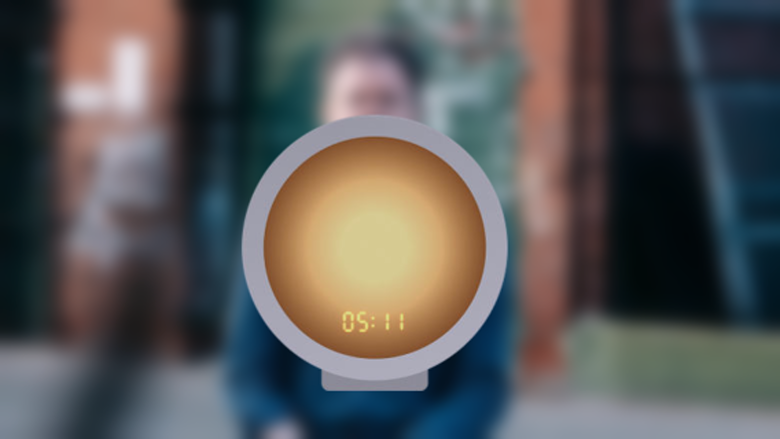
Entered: 5.11
